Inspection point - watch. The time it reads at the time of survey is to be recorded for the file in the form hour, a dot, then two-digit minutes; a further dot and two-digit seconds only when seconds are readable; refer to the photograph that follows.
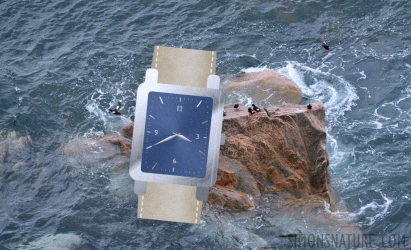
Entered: 3.40
